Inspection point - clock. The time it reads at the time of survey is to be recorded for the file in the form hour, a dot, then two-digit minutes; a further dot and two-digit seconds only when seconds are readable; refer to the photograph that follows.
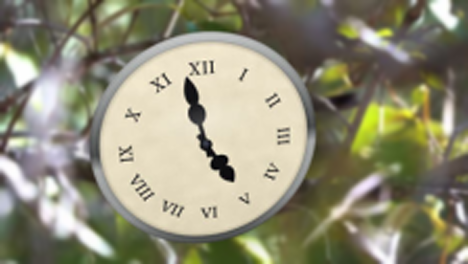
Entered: 4.58
